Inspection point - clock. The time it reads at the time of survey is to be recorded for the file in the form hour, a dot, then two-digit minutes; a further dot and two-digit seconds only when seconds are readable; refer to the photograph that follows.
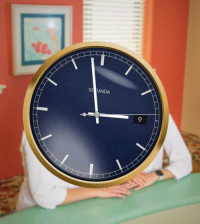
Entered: 2.58.14
